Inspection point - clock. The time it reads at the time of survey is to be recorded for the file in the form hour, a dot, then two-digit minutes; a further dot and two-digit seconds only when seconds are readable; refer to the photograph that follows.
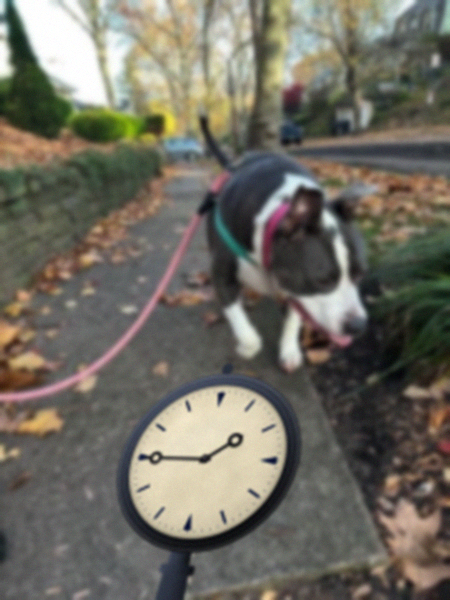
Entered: 1.45
